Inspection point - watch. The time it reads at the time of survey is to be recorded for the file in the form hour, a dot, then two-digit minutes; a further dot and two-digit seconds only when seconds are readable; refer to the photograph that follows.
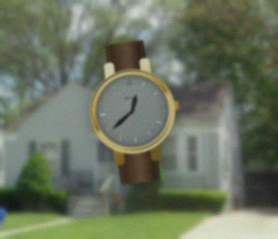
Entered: 12.39
